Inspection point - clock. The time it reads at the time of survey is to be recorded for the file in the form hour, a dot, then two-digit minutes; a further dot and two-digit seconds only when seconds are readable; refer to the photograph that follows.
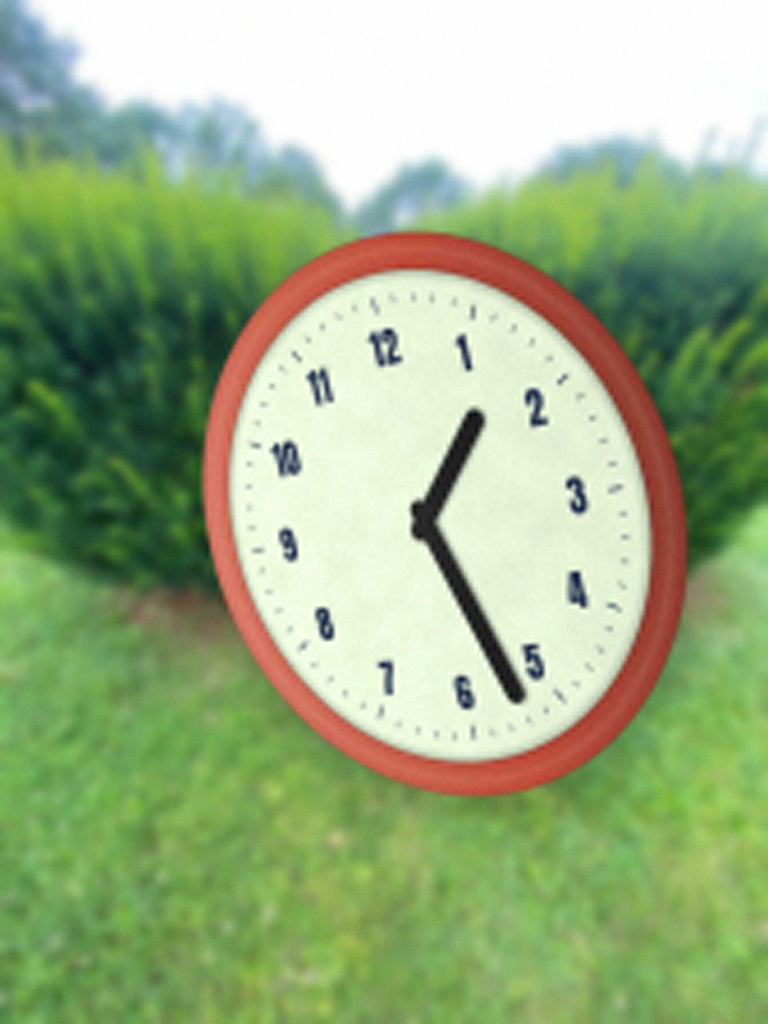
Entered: 1.27
